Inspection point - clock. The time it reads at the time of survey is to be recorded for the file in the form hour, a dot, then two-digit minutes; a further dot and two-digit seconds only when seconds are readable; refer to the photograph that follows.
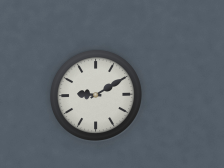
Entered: 9.10
